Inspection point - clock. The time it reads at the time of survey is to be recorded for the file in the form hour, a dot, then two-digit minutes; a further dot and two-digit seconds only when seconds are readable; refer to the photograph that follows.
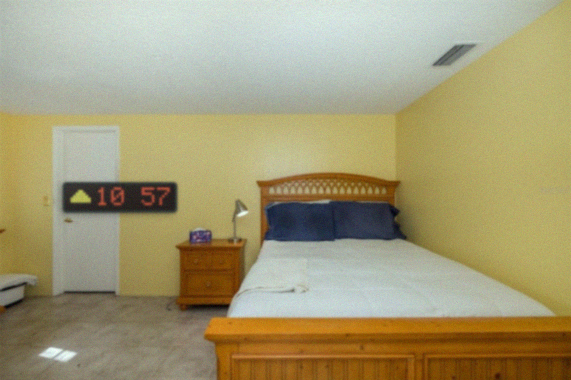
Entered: 10.57
